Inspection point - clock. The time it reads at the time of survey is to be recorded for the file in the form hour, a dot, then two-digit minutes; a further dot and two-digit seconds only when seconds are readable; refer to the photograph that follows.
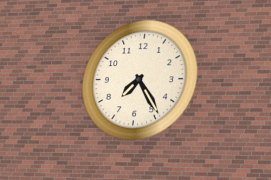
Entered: 7.24
